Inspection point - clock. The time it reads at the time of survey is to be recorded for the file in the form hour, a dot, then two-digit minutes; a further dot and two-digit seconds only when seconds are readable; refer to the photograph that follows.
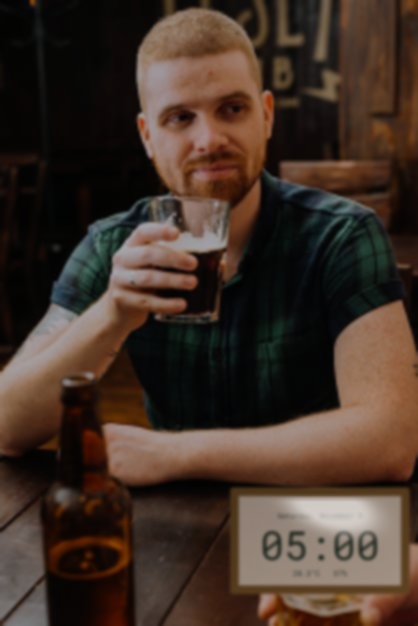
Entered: 5.00
